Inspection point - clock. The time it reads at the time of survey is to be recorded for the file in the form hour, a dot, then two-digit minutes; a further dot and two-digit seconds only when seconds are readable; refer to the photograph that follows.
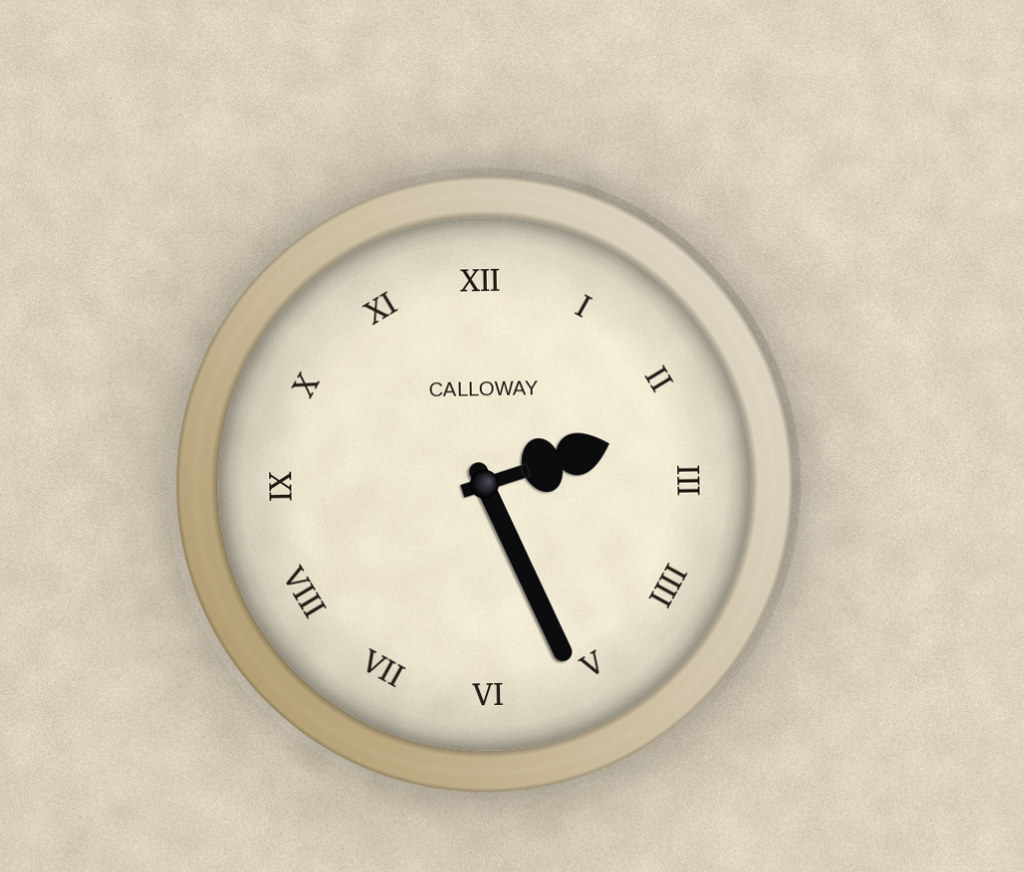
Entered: 2.26
